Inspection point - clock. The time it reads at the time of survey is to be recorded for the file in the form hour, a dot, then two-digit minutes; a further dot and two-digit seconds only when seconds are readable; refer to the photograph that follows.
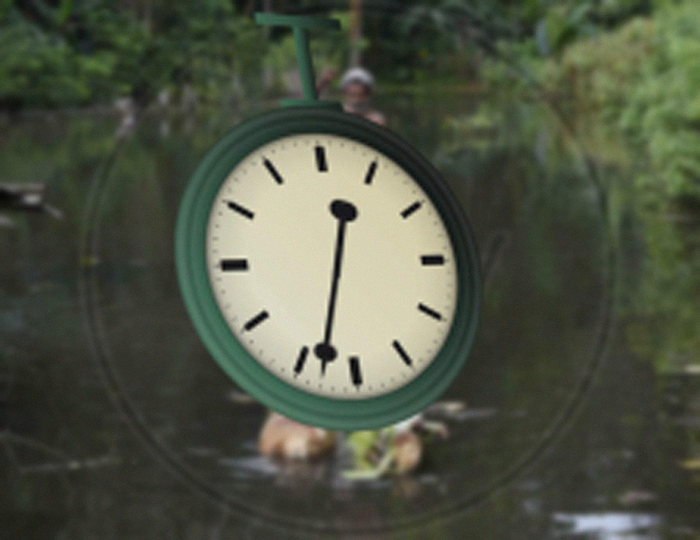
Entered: 12.33
